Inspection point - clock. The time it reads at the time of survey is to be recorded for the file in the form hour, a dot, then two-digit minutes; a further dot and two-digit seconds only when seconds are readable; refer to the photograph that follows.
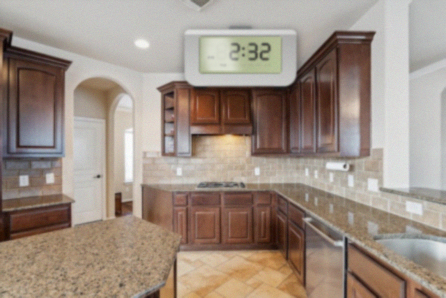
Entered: 2.32
